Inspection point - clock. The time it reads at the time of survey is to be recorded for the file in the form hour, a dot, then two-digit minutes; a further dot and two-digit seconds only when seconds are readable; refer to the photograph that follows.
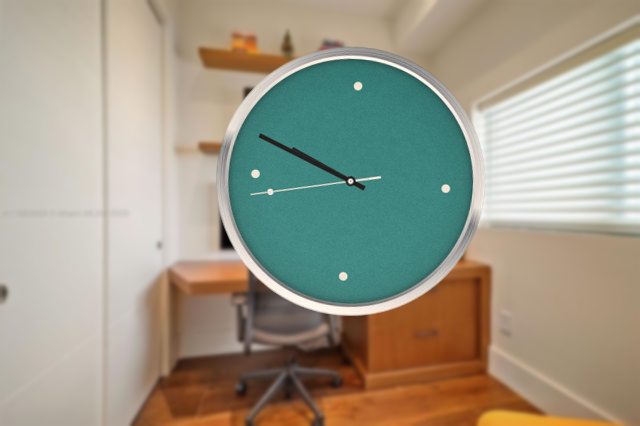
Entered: 9.48.43
